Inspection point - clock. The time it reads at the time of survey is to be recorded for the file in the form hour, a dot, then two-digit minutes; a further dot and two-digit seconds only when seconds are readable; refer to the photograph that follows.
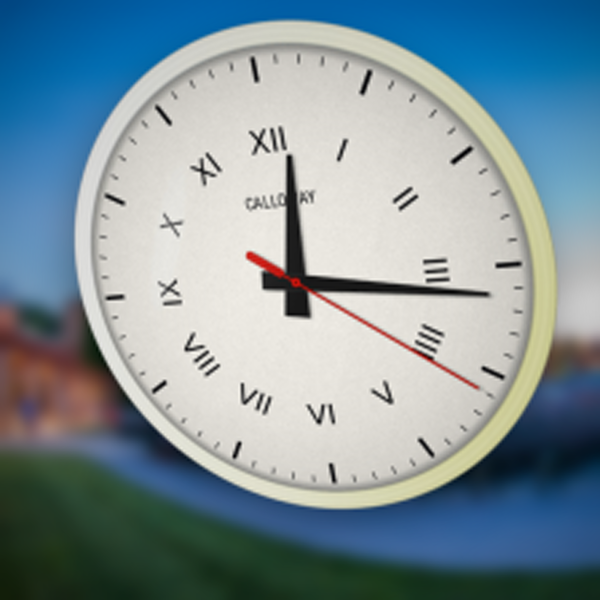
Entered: 12.16.21
